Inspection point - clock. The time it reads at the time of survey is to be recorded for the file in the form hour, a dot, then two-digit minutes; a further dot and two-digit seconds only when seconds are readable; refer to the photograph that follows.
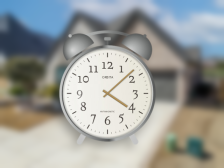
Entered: 4.08
